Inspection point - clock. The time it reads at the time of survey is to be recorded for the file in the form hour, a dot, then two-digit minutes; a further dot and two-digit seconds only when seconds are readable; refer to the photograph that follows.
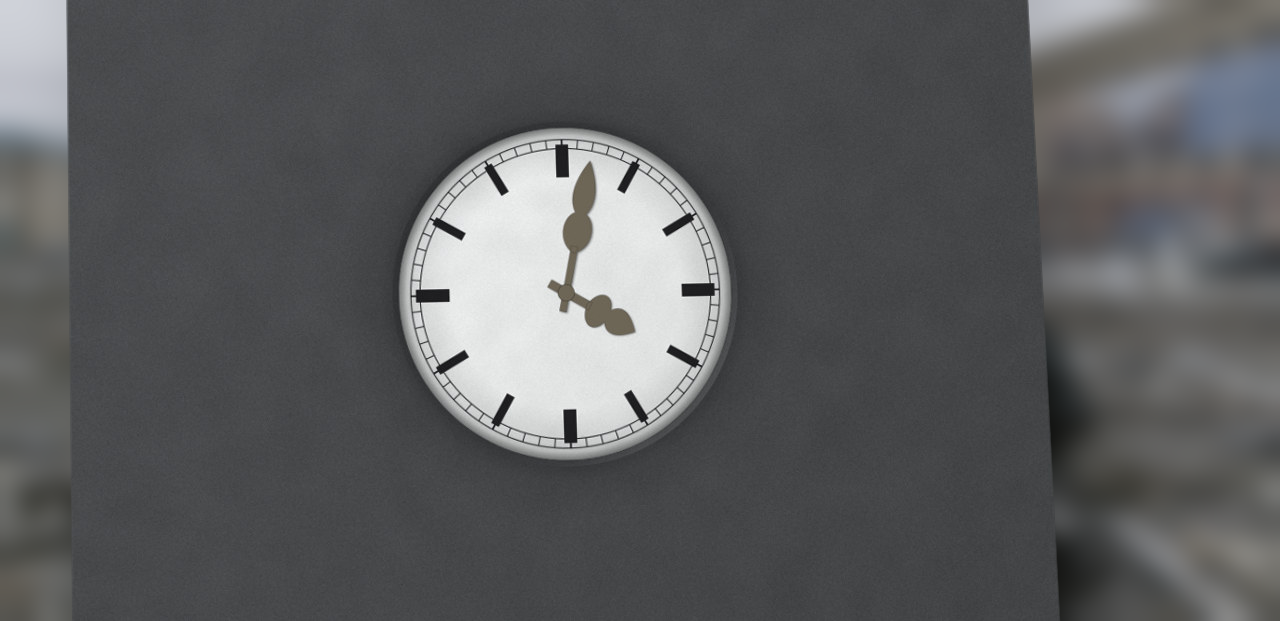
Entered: 4.02
